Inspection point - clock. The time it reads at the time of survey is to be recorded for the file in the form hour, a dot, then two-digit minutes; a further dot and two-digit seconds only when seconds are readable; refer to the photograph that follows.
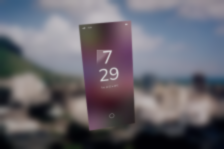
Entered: 7.29
